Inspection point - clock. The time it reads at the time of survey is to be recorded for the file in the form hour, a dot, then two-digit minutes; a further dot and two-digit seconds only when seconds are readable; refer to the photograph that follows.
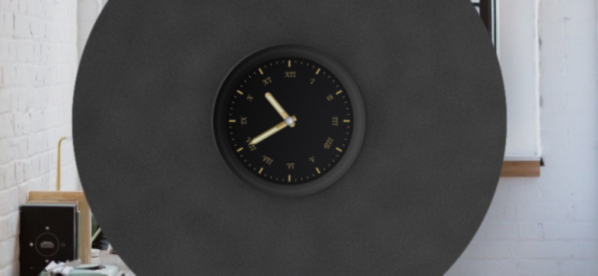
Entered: 10.40
